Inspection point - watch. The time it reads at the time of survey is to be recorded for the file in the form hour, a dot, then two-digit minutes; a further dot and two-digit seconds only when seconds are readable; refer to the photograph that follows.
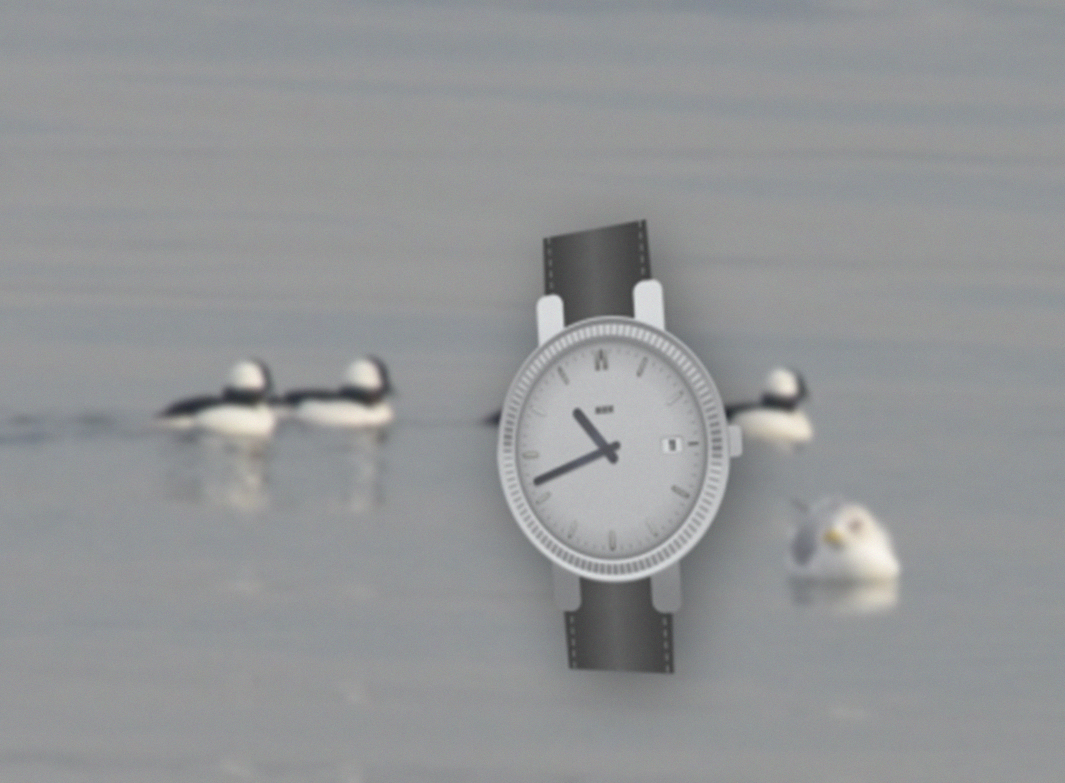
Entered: 10.42
